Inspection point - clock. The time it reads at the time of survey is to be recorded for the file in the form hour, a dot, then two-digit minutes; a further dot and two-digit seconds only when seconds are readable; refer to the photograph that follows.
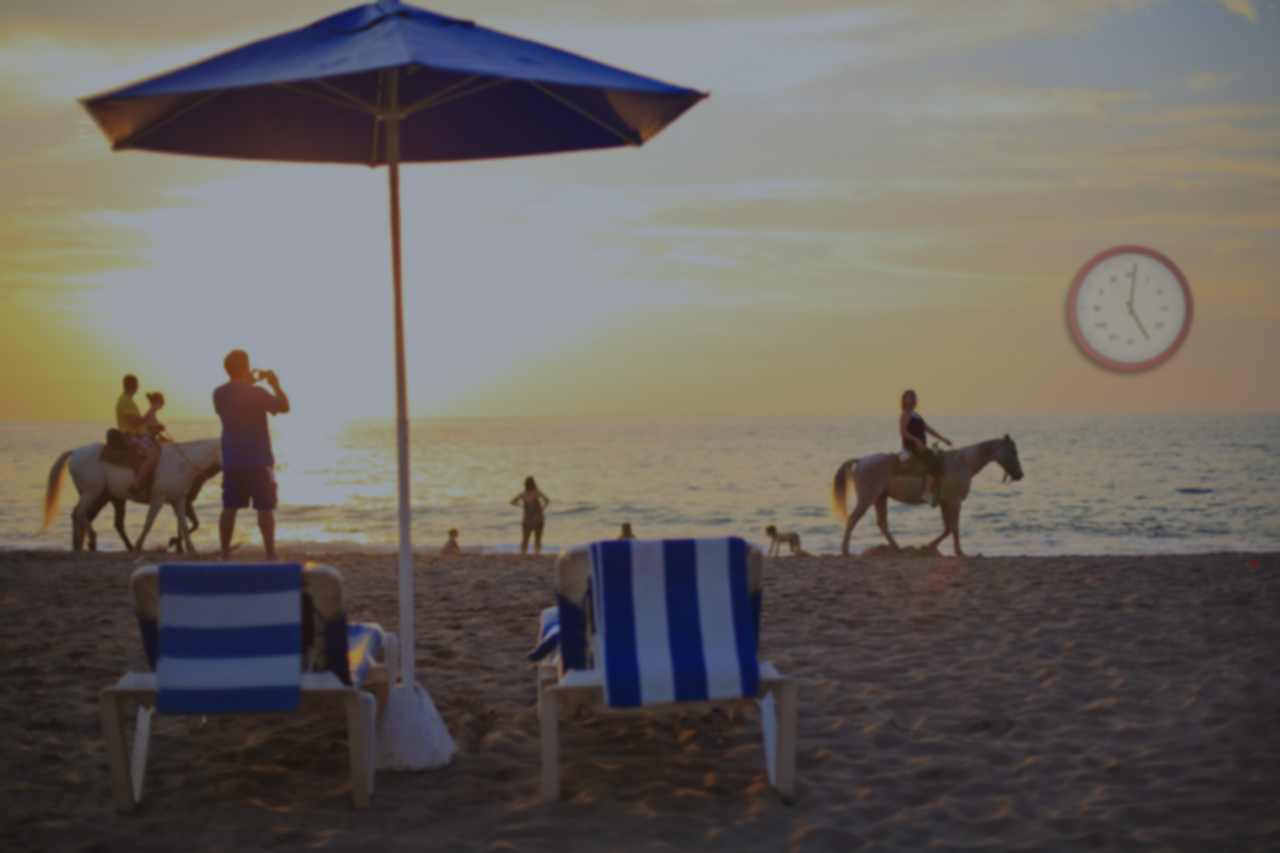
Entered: 5.01
